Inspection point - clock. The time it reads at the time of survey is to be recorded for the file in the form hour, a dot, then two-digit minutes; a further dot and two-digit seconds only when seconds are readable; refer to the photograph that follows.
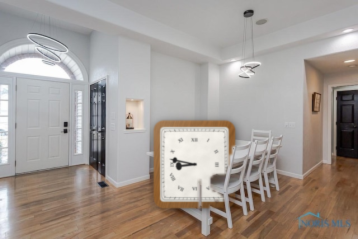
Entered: 8.47
